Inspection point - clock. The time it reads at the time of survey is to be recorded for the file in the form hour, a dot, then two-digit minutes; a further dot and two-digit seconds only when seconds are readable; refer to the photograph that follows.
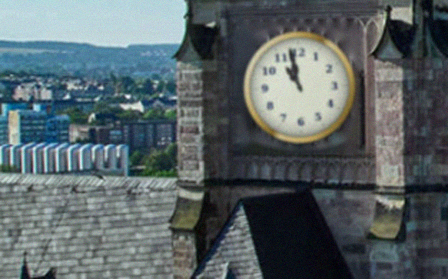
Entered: 10.58
